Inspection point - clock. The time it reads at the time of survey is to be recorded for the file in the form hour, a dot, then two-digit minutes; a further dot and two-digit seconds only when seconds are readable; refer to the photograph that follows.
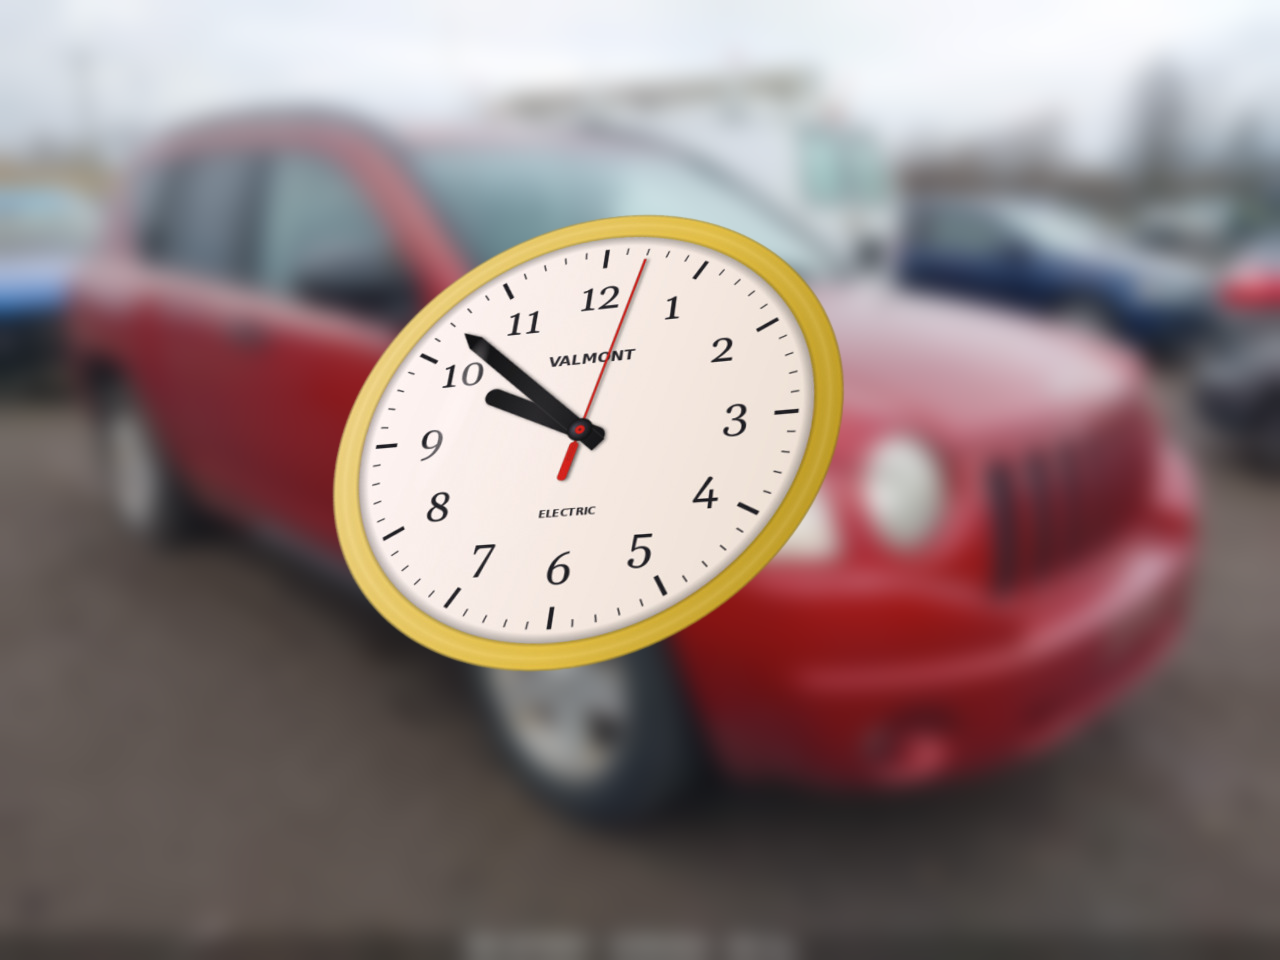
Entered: 9.52.02
